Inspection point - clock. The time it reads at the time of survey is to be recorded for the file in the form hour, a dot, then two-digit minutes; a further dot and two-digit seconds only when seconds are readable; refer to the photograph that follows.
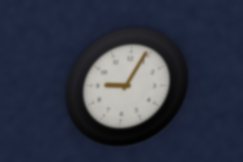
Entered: 9.04
